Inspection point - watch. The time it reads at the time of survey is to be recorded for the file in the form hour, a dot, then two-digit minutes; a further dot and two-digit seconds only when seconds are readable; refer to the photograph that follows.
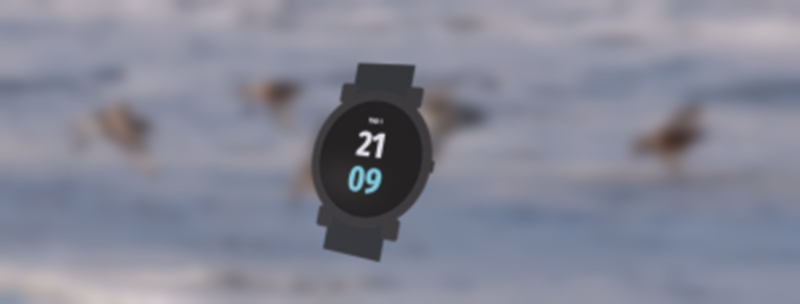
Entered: 21.09
